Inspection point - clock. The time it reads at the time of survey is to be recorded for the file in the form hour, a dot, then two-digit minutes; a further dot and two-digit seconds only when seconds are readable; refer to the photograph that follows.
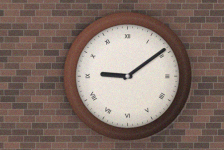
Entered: 9.09
